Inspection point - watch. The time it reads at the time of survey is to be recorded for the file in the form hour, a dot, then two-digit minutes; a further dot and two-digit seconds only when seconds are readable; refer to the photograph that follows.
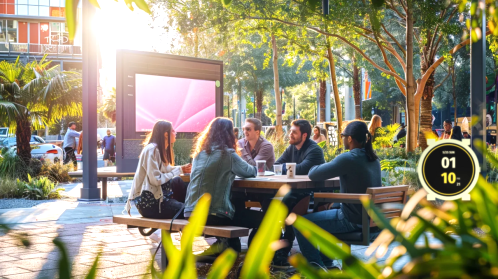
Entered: 1.10
